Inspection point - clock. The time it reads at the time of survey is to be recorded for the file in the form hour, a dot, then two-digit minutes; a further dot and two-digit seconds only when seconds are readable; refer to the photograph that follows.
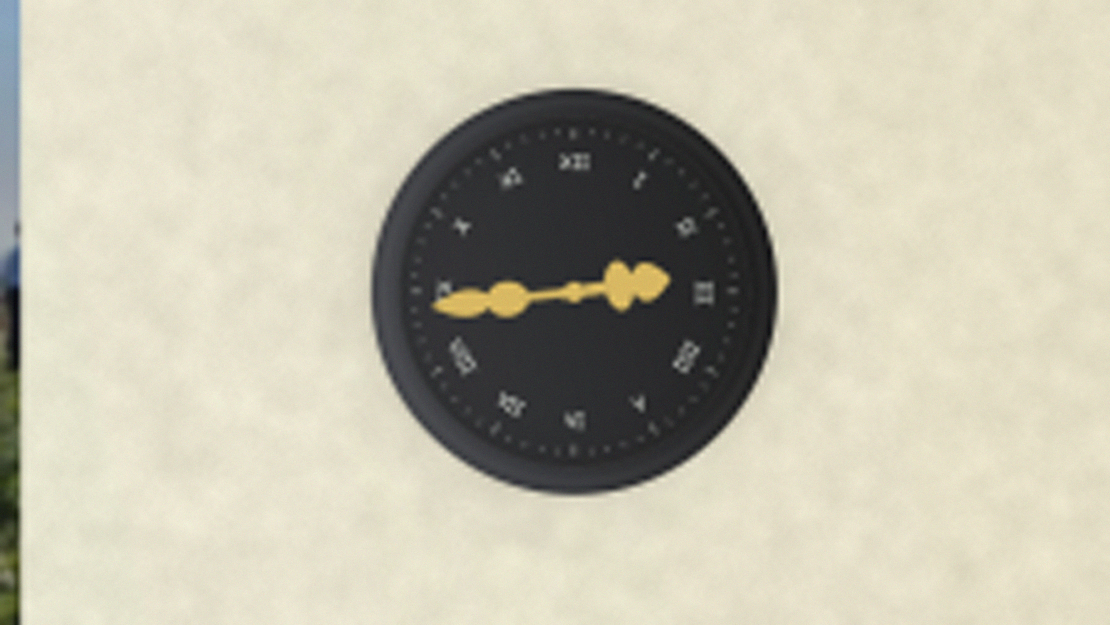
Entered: 2.44
